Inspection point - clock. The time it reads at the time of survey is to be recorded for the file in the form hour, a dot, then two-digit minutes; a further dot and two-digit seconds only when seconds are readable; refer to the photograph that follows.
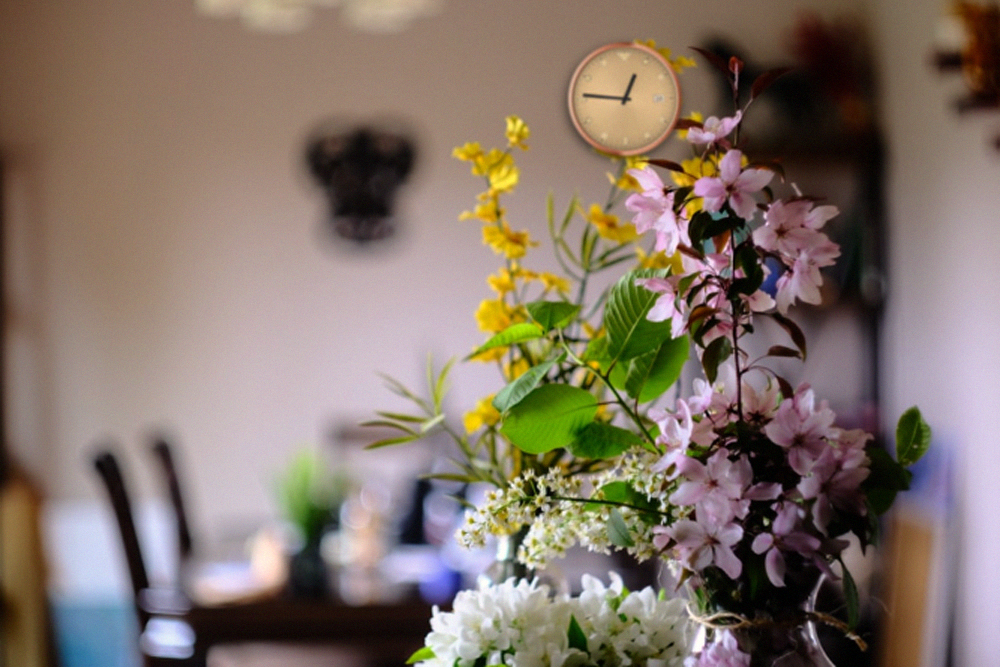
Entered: 12.46
